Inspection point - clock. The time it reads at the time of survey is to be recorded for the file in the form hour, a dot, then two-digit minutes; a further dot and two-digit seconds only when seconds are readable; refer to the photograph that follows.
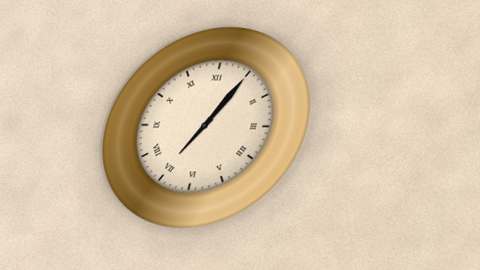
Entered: 7.05
